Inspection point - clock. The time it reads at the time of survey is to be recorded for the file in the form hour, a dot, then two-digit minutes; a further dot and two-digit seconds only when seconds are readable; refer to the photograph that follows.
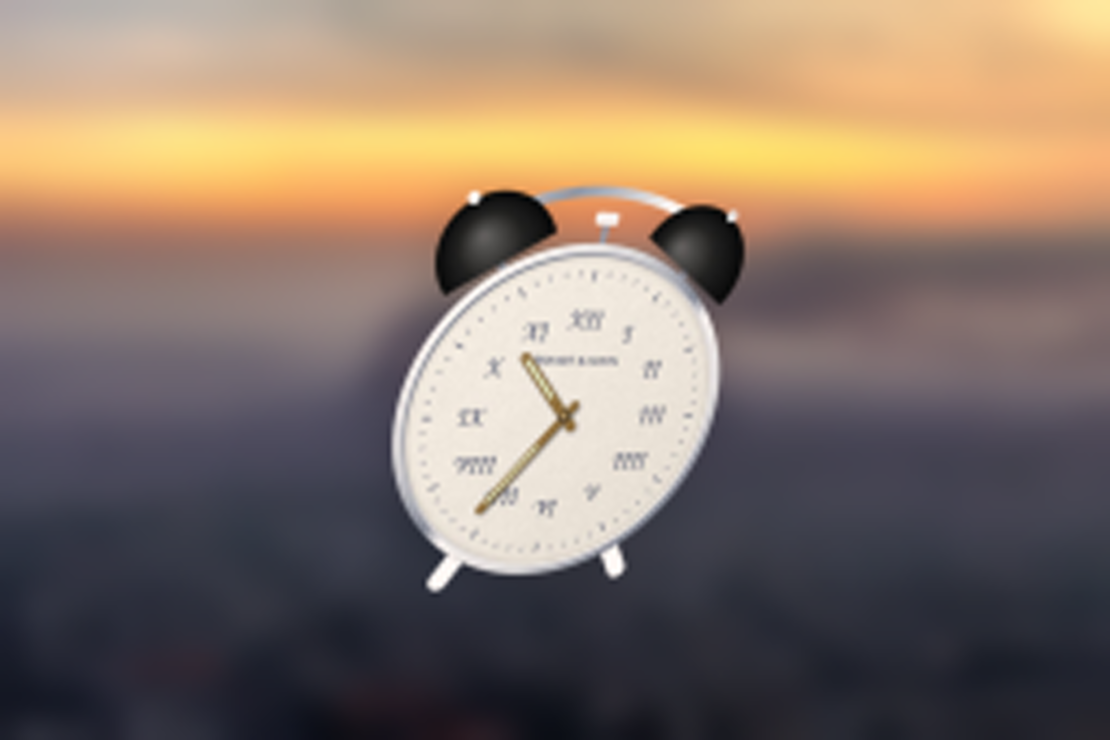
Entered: 10.36
